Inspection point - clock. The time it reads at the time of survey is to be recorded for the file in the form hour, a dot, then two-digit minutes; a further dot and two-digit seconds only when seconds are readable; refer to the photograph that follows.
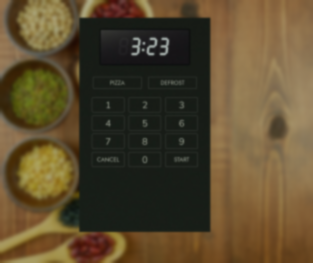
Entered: 3.23
